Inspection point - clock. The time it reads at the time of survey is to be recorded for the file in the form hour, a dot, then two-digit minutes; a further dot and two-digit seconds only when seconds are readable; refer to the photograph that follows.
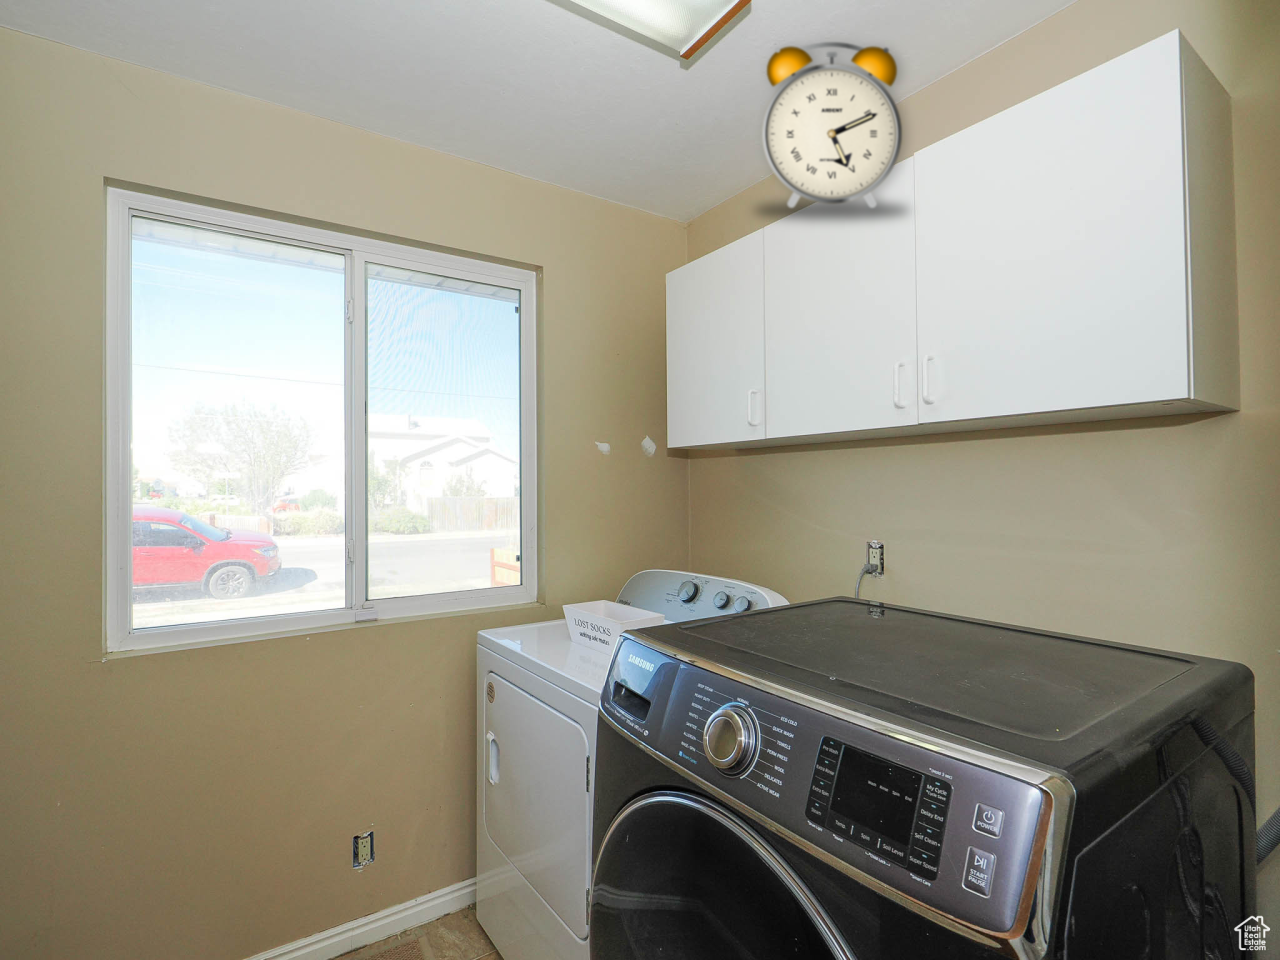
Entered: 5.11
